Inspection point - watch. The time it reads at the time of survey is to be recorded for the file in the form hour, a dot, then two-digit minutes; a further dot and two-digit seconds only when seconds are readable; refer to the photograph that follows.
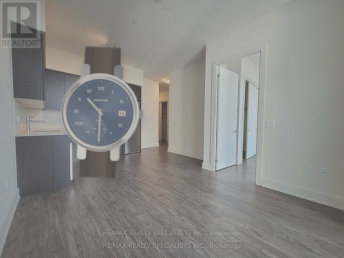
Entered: 10.30
